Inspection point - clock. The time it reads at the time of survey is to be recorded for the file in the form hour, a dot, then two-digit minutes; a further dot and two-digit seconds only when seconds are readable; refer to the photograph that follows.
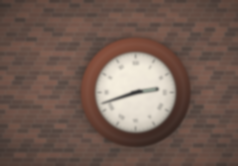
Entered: 2.42
